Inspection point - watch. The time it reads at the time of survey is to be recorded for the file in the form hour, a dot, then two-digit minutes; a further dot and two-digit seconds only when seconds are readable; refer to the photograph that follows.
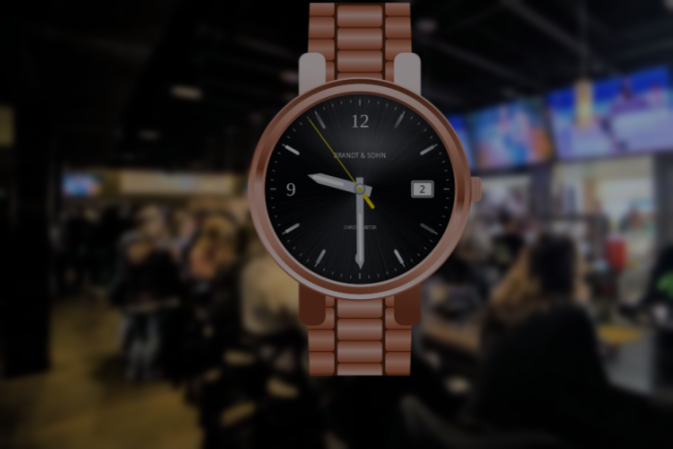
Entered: 9.29.54
